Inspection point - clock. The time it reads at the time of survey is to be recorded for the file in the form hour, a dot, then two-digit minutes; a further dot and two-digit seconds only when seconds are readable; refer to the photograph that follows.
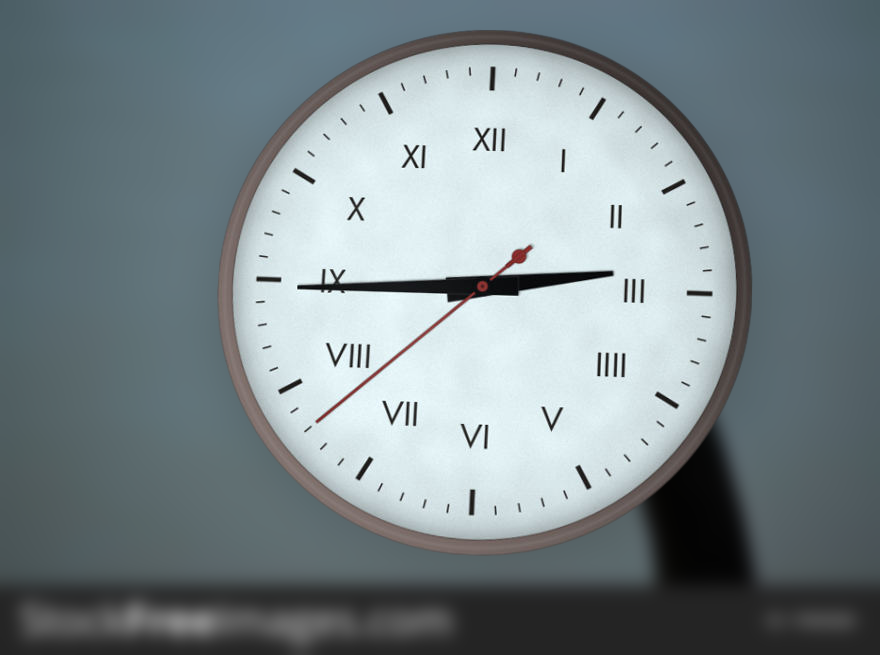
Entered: 2.44.38
